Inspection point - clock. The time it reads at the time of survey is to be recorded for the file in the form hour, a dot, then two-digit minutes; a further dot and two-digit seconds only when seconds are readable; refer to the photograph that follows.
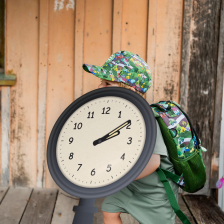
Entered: 2.09
